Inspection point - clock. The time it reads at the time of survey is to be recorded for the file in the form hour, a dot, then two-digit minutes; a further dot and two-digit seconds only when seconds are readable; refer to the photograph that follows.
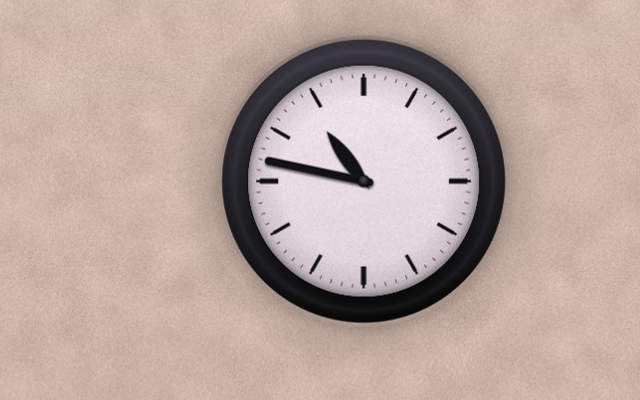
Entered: 10.47
